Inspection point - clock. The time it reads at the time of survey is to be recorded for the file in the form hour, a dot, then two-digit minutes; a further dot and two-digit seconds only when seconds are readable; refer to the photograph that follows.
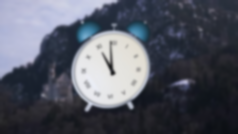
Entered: 10.59
